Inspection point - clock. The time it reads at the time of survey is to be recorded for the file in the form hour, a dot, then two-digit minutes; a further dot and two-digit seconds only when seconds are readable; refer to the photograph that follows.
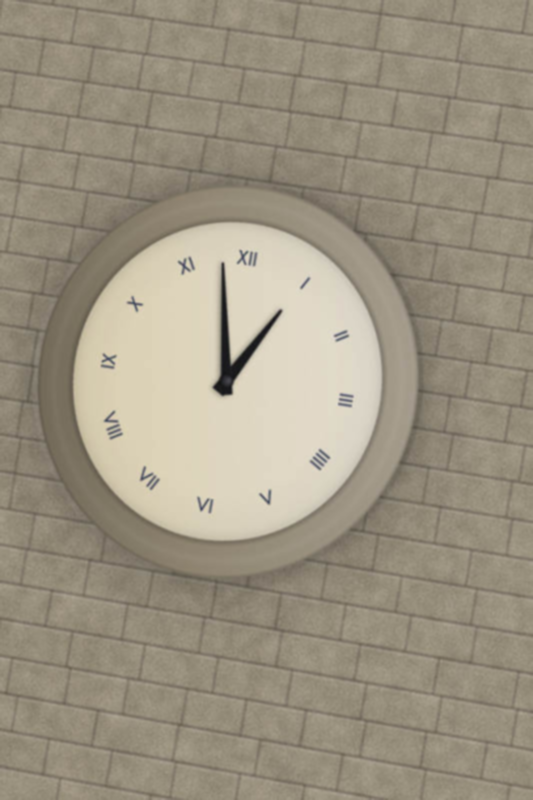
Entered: 12.58
